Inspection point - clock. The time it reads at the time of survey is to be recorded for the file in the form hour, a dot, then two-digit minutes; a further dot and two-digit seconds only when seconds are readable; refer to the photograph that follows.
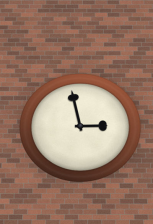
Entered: 2.58
